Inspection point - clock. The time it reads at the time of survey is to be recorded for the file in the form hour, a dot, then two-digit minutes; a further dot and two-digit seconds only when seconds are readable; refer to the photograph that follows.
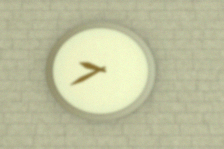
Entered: 9.40
